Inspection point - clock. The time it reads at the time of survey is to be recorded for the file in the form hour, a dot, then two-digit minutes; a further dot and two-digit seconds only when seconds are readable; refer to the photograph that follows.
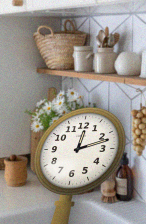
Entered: 12.12
